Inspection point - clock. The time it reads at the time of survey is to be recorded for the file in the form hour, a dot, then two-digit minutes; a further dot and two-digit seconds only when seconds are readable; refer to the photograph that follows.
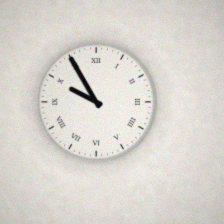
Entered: 9.55
